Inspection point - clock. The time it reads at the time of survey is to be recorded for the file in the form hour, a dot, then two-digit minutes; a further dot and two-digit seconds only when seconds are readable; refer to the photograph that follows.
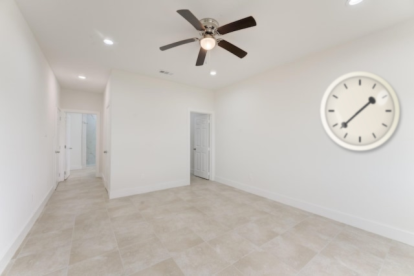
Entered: 1.38
